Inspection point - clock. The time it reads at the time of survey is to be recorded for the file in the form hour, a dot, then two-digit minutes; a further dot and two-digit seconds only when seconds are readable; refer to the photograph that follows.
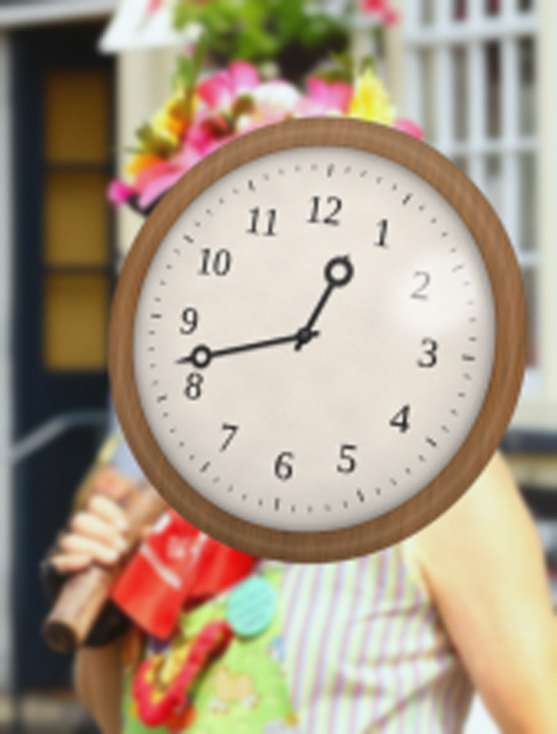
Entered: 12.42
